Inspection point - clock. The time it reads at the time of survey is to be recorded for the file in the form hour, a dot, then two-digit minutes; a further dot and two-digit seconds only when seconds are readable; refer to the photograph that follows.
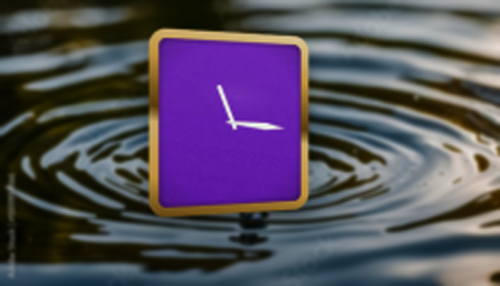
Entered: 11.16
